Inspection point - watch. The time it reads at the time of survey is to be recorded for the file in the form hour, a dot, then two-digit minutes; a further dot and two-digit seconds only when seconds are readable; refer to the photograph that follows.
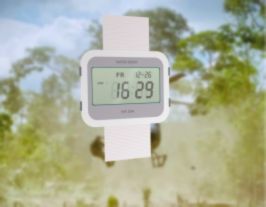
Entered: 16.29
